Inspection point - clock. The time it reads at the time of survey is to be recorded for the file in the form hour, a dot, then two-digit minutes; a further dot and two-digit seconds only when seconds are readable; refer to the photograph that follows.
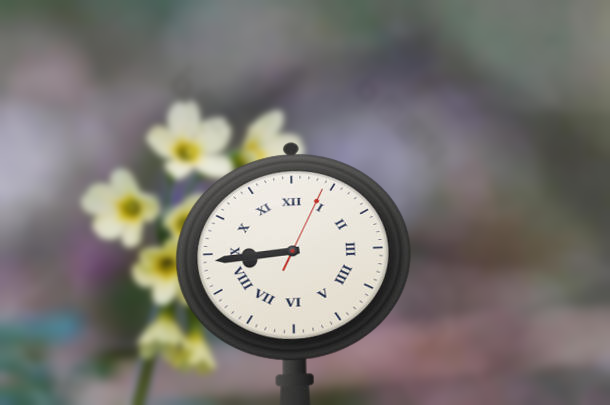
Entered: 8.44.04
